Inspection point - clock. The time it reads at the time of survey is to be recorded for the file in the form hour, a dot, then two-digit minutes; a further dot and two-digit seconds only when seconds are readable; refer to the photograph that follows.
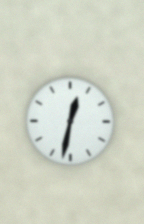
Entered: 12.32
